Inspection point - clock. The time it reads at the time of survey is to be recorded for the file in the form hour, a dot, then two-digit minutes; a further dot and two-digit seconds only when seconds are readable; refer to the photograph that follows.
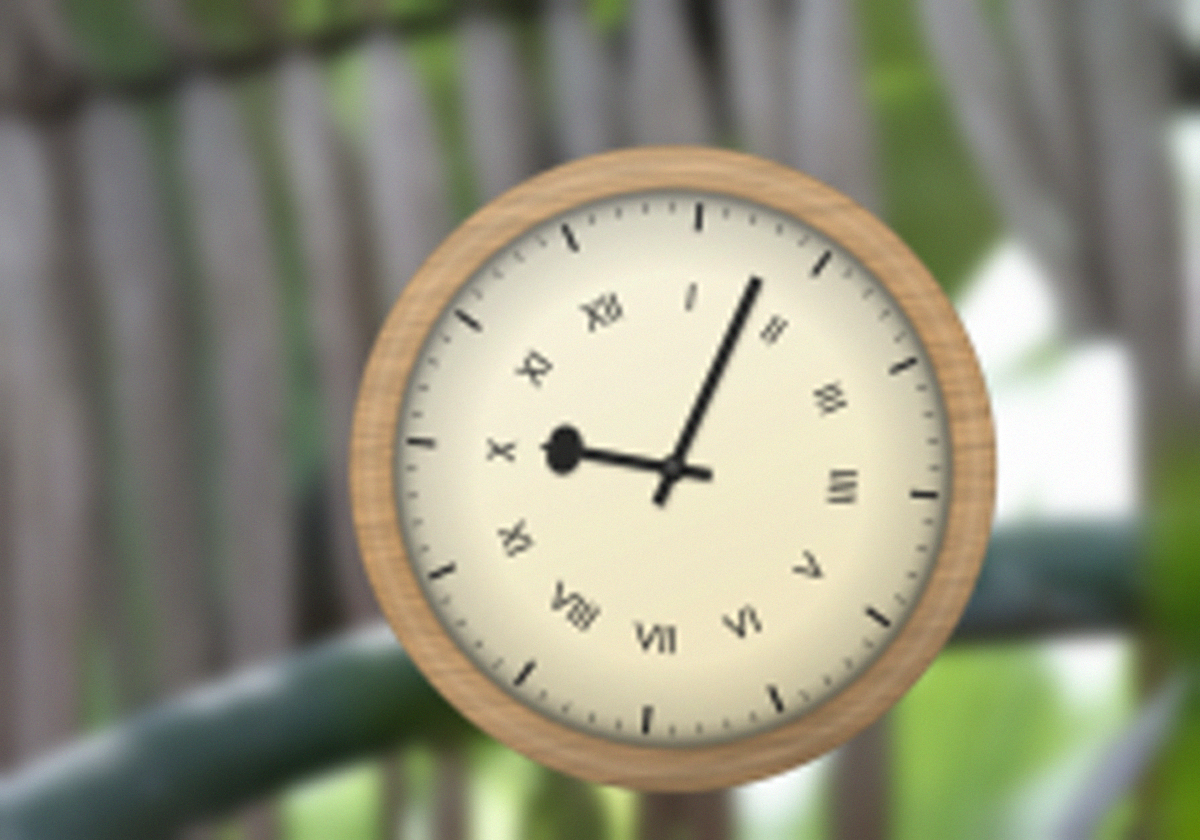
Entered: 10.08
